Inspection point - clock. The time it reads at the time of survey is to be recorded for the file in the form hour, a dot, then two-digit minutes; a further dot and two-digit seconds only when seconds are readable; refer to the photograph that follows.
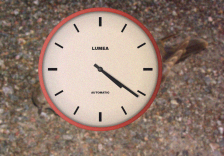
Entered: 4.21
